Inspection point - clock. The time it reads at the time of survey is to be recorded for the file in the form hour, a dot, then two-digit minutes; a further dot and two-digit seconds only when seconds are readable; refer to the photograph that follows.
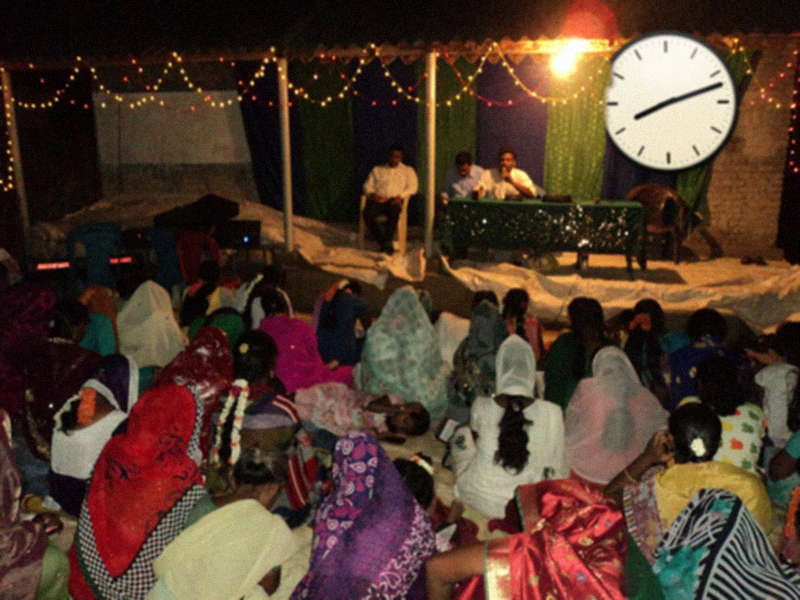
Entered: 8.12
